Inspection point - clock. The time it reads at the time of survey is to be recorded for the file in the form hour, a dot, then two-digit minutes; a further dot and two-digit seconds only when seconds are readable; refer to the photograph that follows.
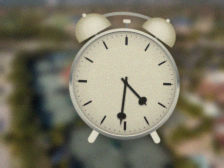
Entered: 4.31
